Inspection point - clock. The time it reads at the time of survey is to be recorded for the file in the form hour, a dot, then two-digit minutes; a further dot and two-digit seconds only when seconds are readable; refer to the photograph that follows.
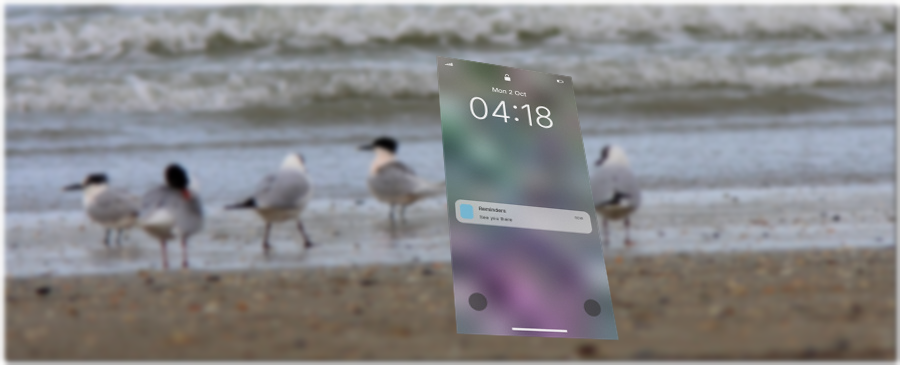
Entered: 4.18
